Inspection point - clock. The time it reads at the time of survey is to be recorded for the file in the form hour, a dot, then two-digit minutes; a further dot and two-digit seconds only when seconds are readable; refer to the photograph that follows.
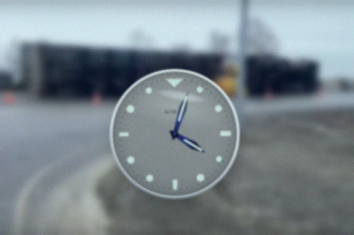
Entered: 4.03
